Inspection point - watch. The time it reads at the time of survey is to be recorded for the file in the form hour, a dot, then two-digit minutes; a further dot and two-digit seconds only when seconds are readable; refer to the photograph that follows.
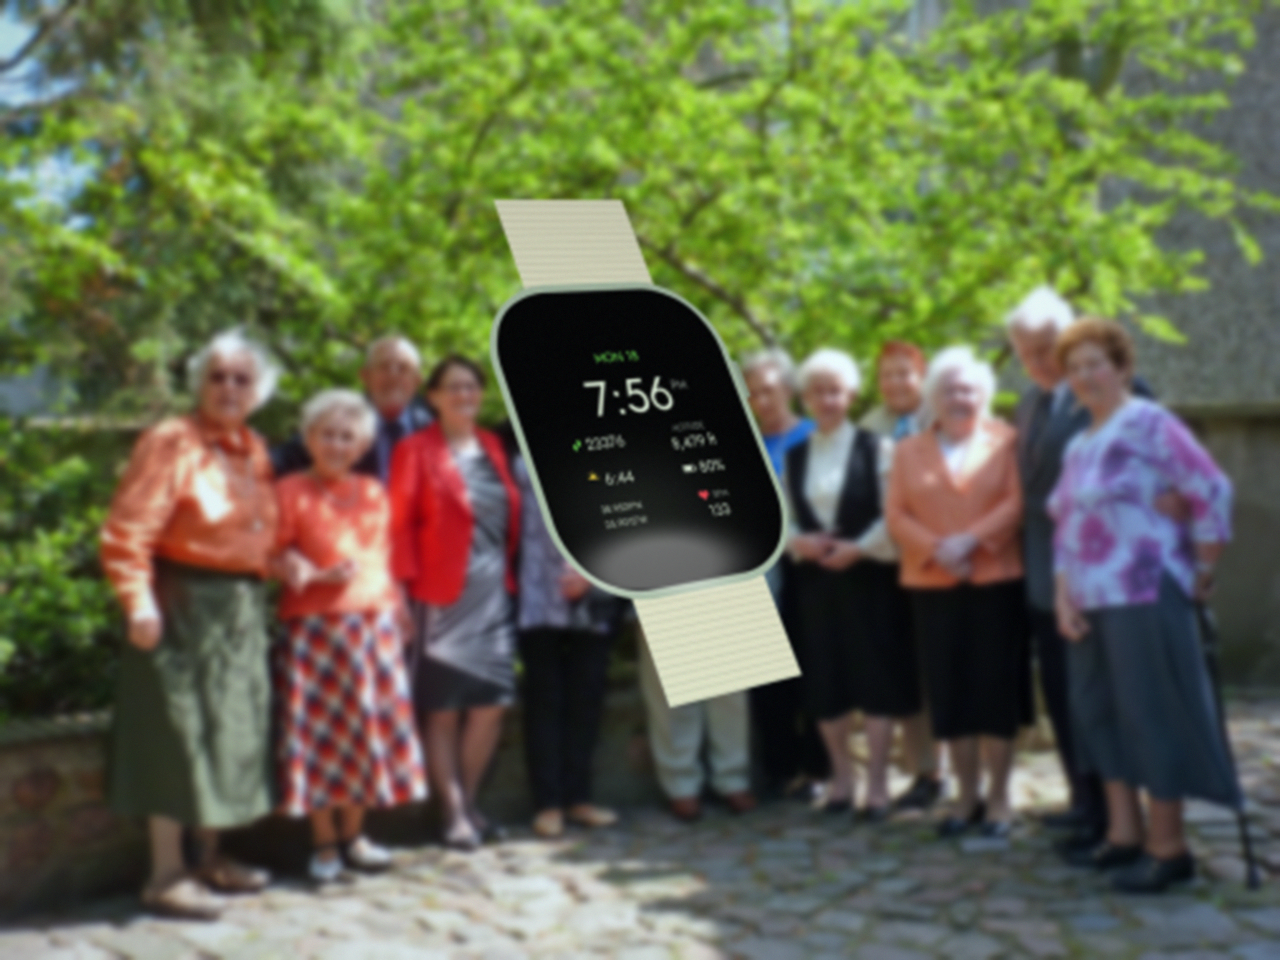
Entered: 7.56
